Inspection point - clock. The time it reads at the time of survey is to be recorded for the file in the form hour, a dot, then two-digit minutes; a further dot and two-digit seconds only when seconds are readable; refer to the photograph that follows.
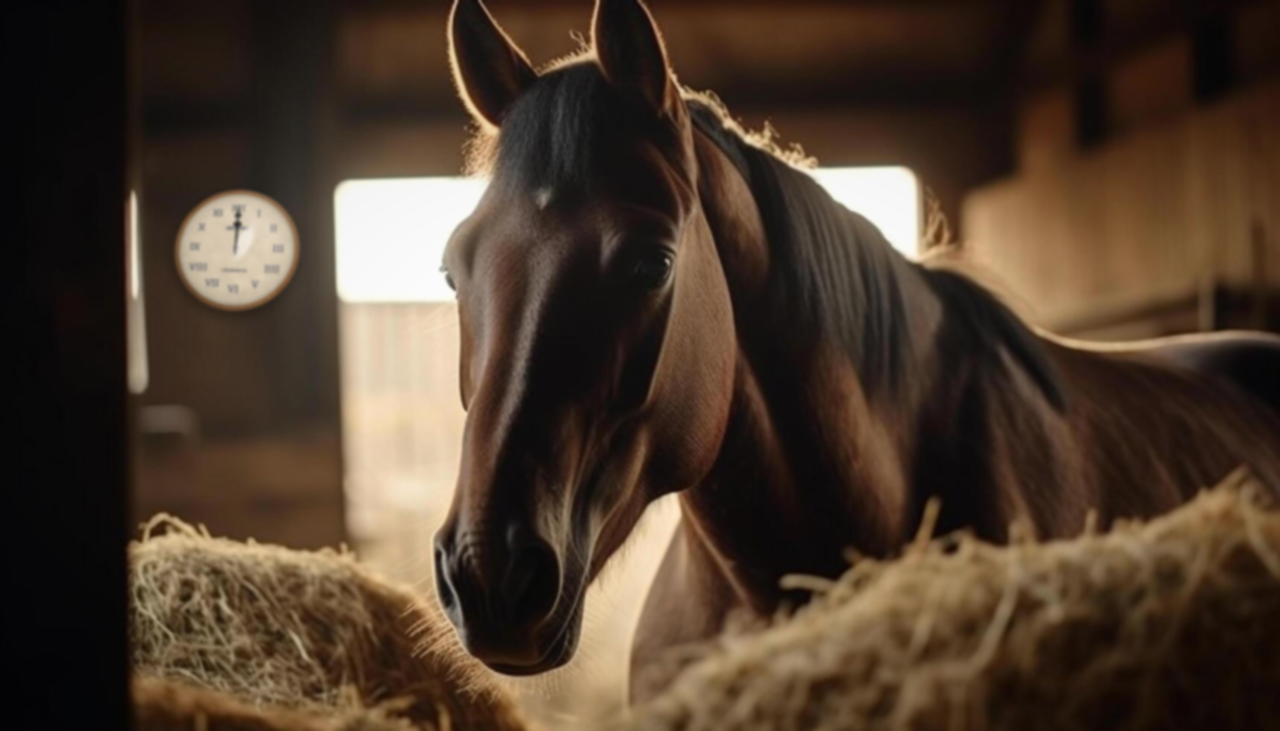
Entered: 12.00
